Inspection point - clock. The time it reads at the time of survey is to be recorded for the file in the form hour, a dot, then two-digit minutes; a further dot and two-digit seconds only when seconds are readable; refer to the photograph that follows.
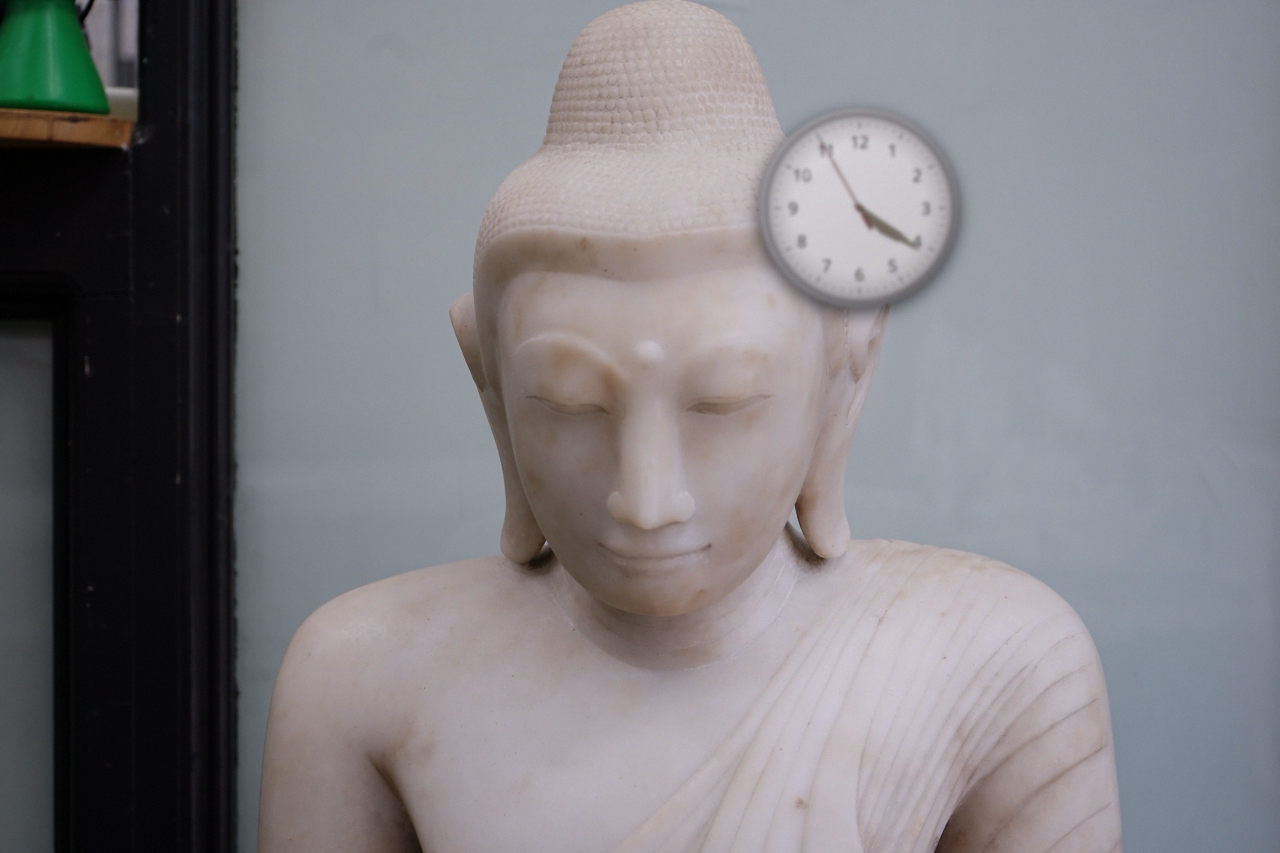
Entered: 4.20.55
